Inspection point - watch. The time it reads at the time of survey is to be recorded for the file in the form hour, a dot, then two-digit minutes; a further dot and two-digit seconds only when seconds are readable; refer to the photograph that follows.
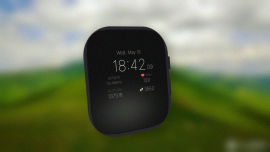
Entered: 18.42
